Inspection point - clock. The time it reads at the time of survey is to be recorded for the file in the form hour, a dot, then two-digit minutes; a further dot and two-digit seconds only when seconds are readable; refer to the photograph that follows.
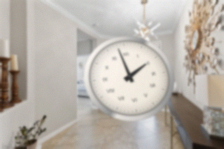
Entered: 1.58
